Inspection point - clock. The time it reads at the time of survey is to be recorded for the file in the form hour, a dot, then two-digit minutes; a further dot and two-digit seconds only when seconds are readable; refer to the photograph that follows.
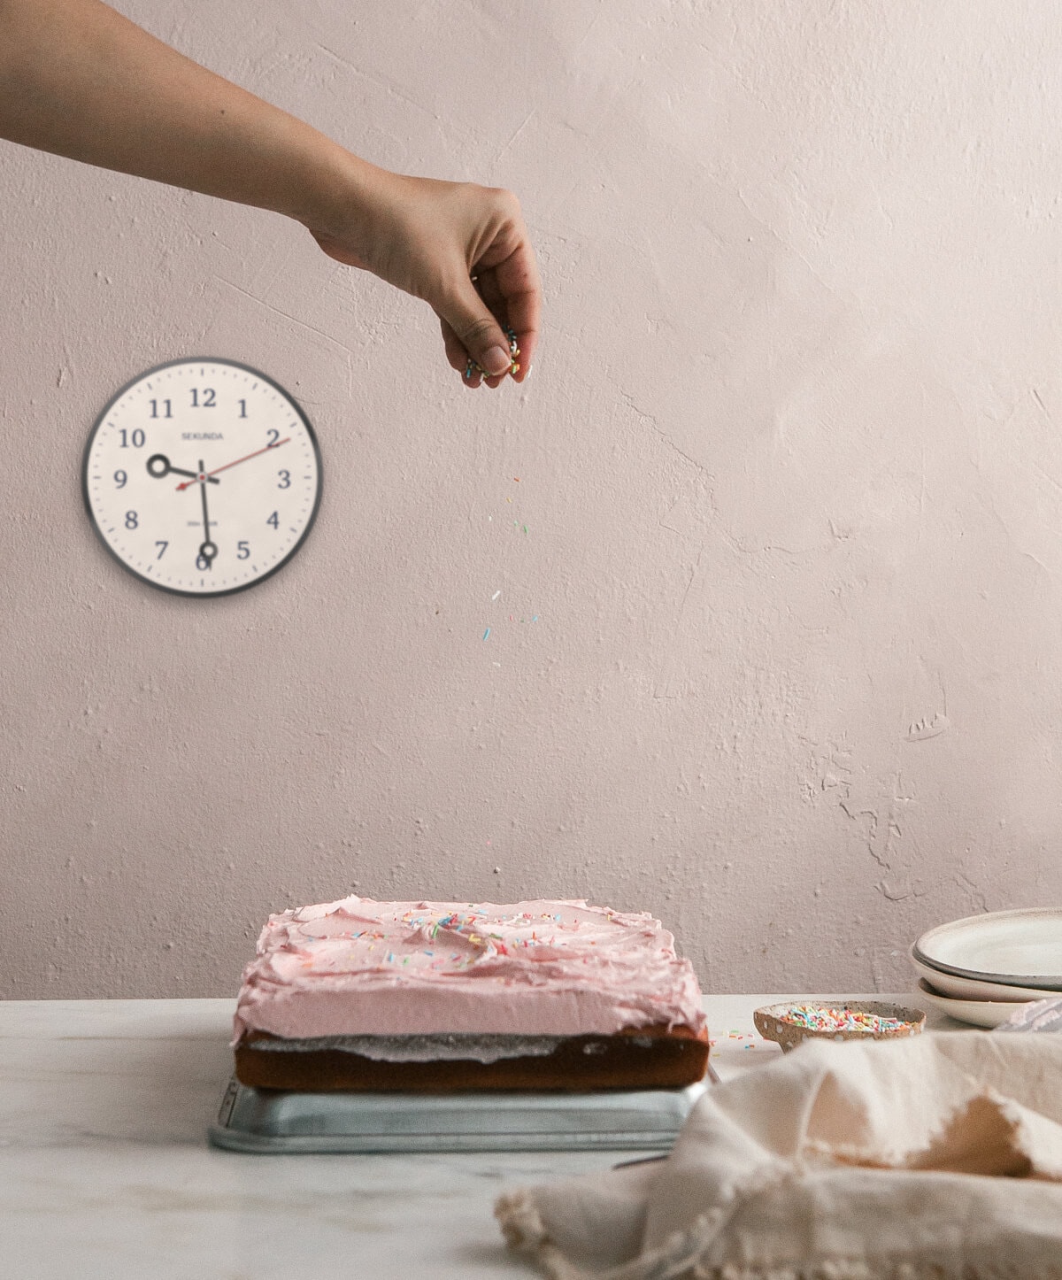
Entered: 9.29.11
